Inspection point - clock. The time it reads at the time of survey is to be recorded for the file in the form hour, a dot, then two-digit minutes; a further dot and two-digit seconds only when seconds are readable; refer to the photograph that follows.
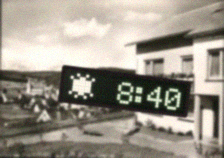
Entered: 8.40
